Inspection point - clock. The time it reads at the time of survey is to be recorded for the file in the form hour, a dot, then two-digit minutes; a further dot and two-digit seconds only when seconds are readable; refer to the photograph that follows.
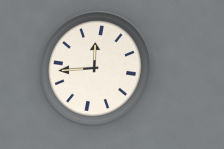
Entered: 11.43
